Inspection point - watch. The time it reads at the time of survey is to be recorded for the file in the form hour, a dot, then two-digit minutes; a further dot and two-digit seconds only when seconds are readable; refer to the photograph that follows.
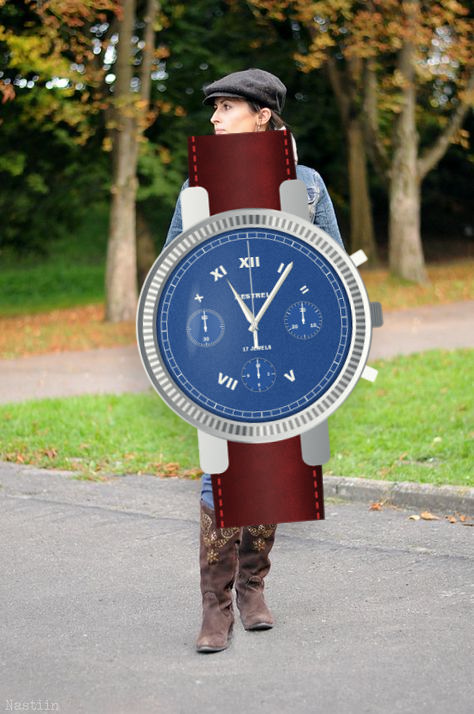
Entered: 11.06
